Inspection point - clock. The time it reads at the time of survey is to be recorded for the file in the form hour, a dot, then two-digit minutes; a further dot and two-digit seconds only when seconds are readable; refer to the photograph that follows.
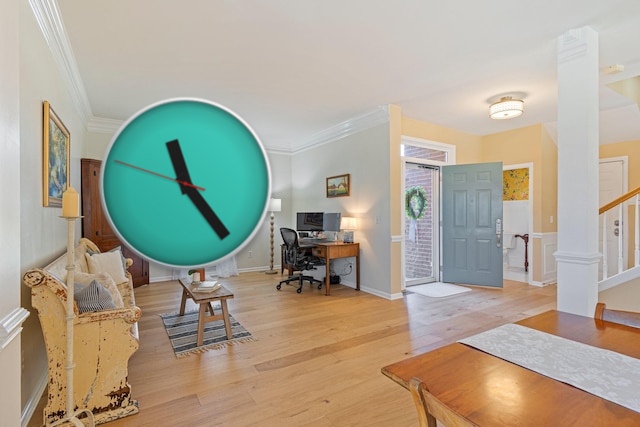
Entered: 11.23.48
